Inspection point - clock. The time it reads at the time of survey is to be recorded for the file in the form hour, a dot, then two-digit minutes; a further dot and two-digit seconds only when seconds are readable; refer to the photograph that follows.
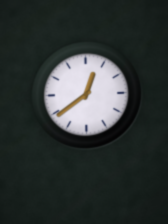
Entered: 12.39
